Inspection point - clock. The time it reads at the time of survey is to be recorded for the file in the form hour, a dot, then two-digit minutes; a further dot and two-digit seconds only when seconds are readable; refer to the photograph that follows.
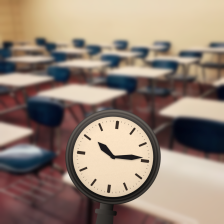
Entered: 10.14
